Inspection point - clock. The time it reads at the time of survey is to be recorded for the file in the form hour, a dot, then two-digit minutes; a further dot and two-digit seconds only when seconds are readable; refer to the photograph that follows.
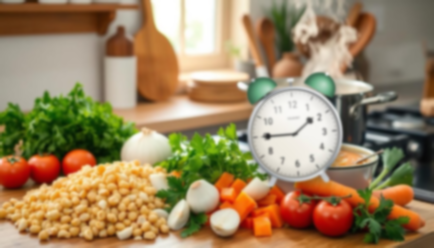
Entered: 1.45
